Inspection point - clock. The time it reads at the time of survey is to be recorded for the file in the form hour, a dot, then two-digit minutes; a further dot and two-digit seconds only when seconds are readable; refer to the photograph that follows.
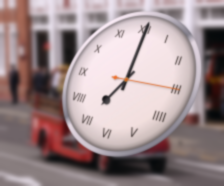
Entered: 7.00.15
